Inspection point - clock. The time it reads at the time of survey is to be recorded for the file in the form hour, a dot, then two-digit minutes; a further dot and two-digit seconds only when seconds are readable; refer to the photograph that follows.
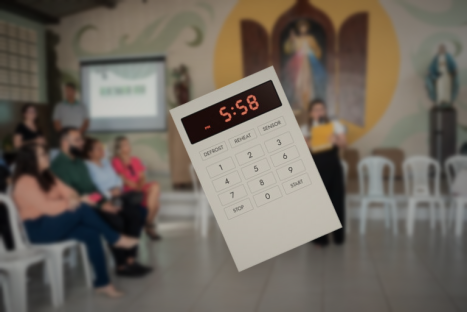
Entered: 5.58
